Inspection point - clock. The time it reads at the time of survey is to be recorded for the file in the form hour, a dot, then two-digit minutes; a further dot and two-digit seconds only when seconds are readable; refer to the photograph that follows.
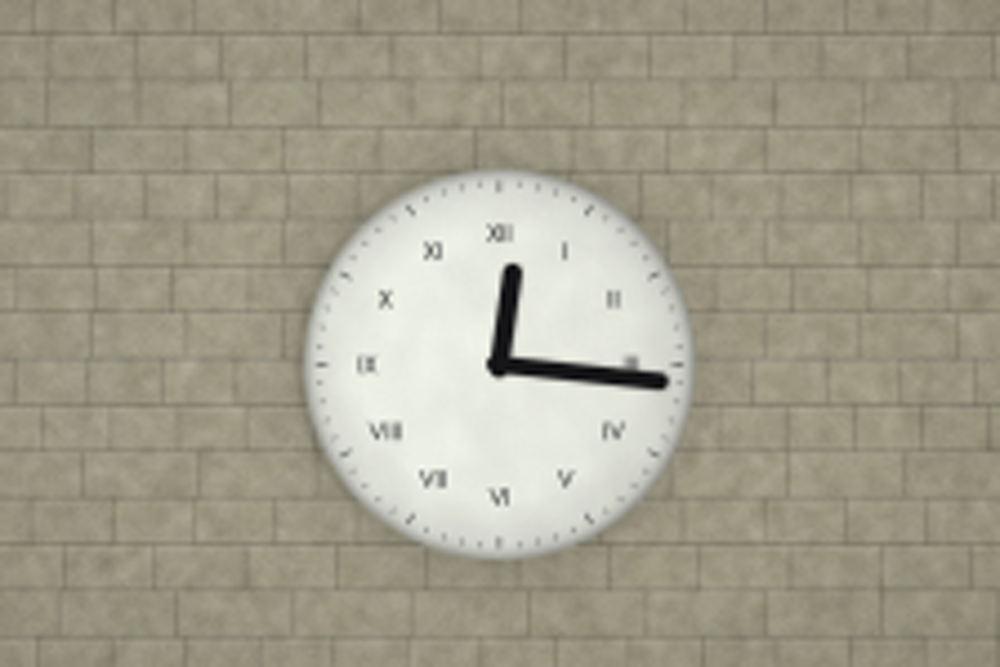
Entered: 12.16
